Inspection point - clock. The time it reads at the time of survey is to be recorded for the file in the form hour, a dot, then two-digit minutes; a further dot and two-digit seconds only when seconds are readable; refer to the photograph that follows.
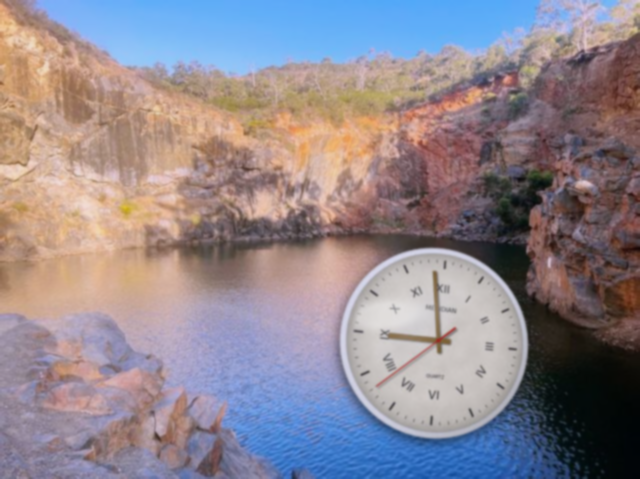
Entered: 8.58.38
